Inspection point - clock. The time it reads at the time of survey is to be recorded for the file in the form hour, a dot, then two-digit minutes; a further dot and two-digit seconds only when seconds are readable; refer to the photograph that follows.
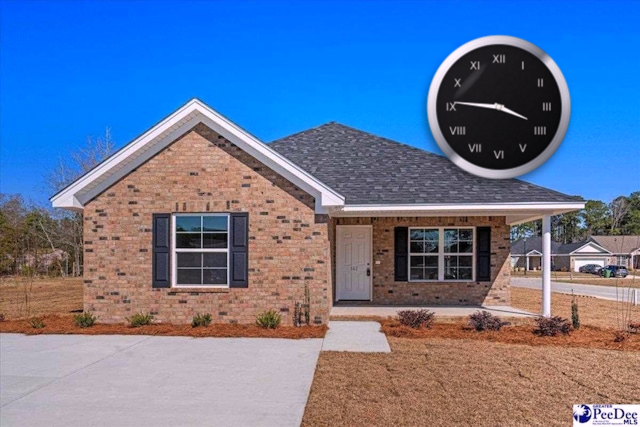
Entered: 3.46
